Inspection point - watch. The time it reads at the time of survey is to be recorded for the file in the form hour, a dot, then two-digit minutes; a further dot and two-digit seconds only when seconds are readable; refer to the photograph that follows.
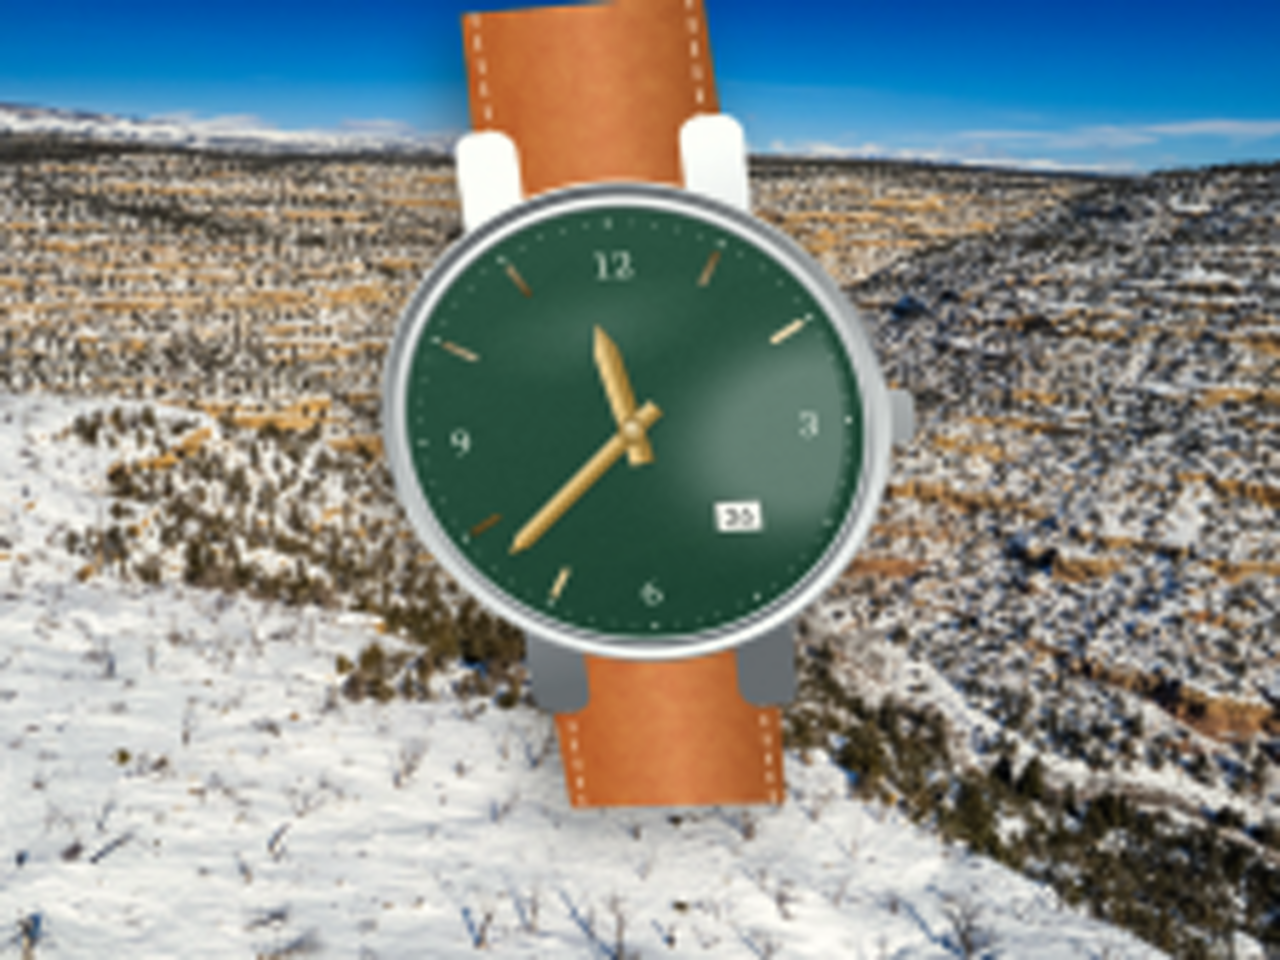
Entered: 11.38
